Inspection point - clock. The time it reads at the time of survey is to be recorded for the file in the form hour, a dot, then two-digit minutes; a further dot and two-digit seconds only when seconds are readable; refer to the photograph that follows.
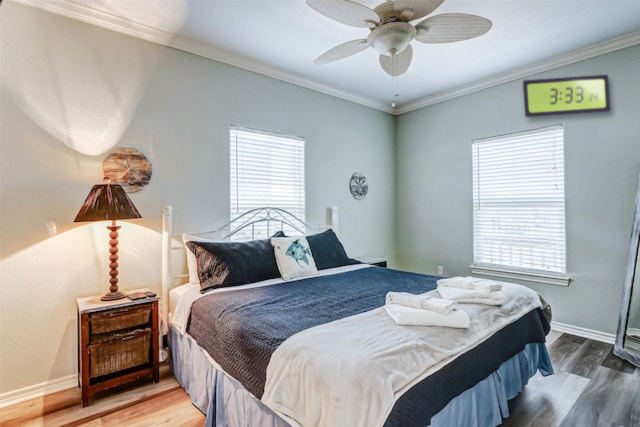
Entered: 3.33
